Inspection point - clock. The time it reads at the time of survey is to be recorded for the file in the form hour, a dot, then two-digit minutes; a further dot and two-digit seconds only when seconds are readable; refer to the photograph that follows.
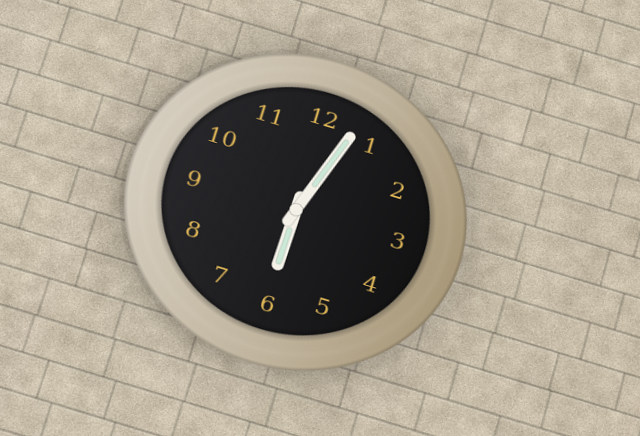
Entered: 6.03
